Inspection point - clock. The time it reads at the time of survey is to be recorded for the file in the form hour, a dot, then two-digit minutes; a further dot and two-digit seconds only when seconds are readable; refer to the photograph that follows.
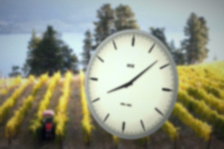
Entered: 8.08
